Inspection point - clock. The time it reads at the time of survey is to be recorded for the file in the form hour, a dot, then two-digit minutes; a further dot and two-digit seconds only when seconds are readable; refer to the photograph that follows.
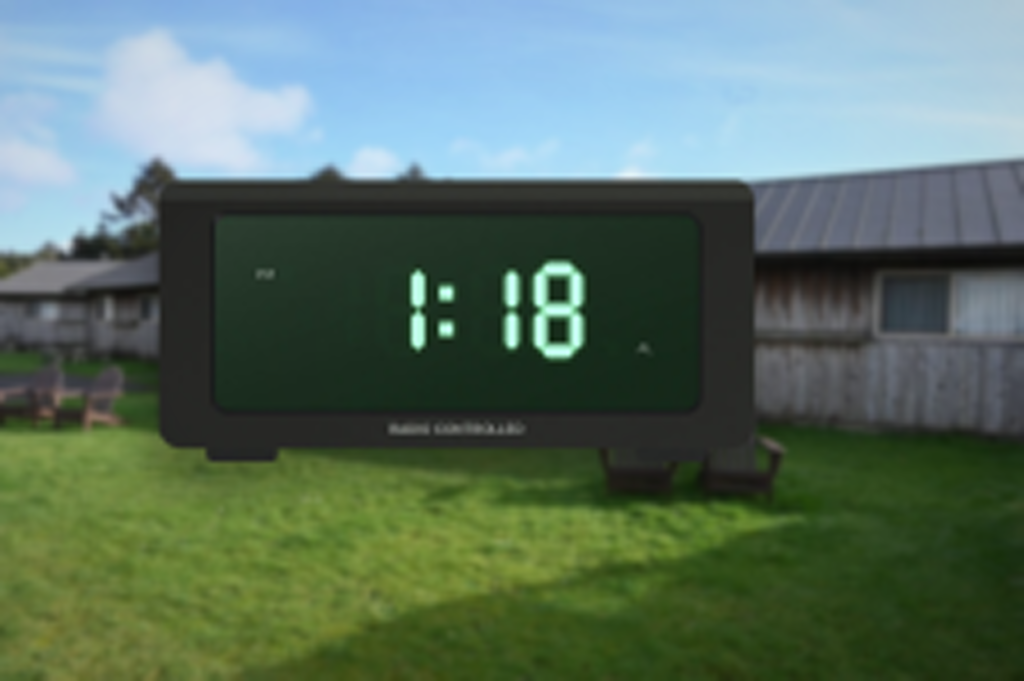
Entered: 1.18
